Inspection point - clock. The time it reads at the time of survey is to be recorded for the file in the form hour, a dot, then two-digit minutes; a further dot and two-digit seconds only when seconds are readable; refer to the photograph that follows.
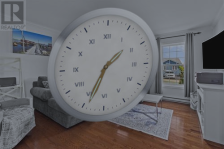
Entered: 1.34
